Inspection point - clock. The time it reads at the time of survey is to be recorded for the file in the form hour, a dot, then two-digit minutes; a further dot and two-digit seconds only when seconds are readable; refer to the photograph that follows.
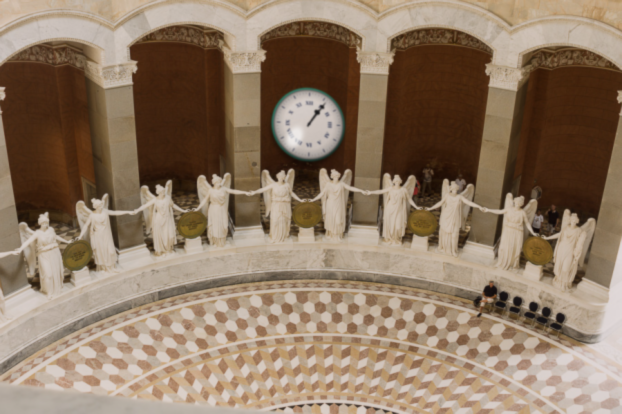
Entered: 1.06
